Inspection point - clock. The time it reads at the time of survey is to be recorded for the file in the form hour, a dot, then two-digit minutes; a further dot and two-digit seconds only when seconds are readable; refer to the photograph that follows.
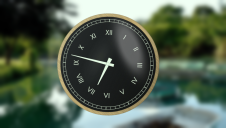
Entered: 6.47
